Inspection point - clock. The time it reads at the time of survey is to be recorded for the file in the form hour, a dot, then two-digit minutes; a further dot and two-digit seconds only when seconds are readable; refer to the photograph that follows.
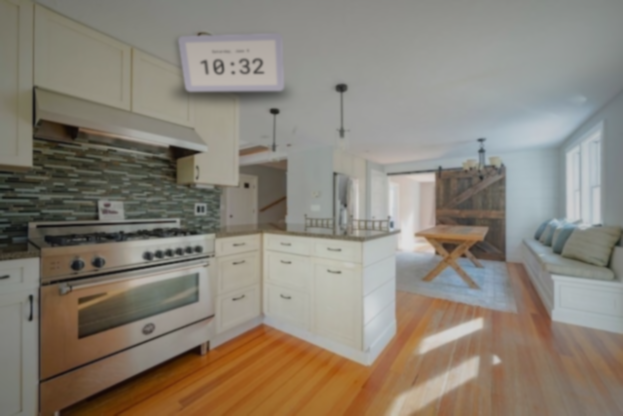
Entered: 10.32
